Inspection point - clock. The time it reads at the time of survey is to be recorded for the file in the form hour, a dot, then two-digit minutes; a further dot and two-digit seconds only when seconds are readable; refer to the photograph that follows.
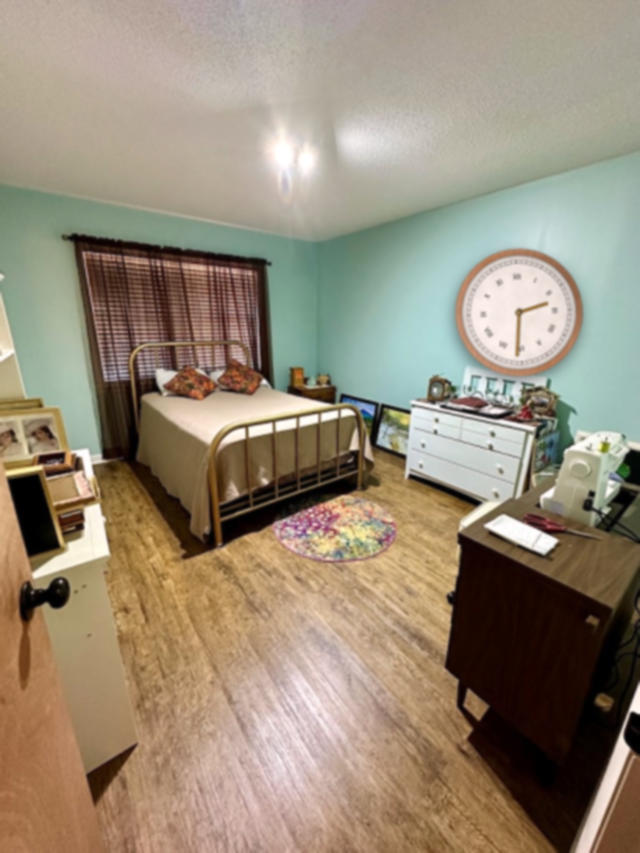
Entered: 2.31
